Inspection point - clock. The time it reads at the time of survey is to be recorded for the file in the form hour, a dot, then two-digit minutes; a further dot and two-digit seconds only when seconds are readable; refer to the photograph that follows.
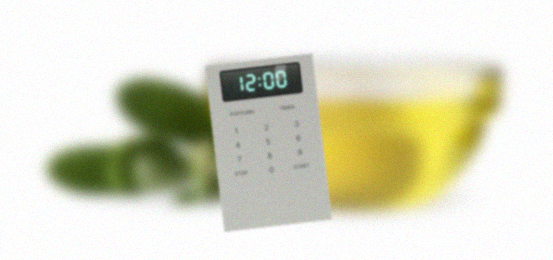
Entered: 12.00
